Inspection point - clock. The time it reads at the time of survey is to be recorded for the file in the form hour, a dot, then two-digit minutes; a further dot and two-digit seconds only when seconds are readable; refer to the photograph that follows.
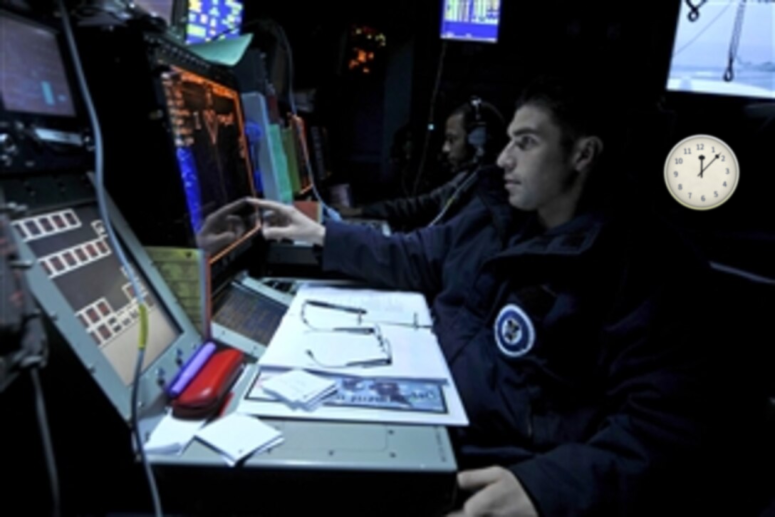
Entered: 12.08
